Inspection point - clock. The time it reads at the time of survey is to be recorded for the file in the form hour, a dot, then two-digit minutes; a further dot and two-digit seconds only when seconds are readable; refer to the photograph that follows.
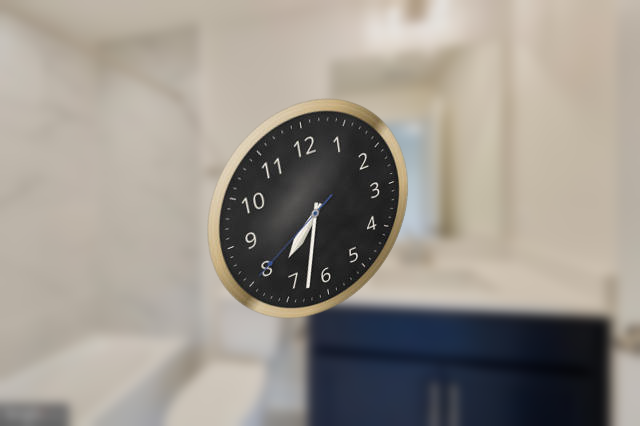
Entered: 7.32.40
